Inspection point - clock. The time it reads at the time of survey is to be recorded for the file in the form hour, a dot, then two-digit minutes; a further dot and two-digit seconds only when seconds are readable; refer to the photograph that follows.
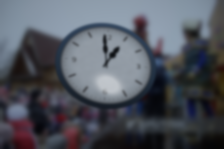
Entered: 12.59
